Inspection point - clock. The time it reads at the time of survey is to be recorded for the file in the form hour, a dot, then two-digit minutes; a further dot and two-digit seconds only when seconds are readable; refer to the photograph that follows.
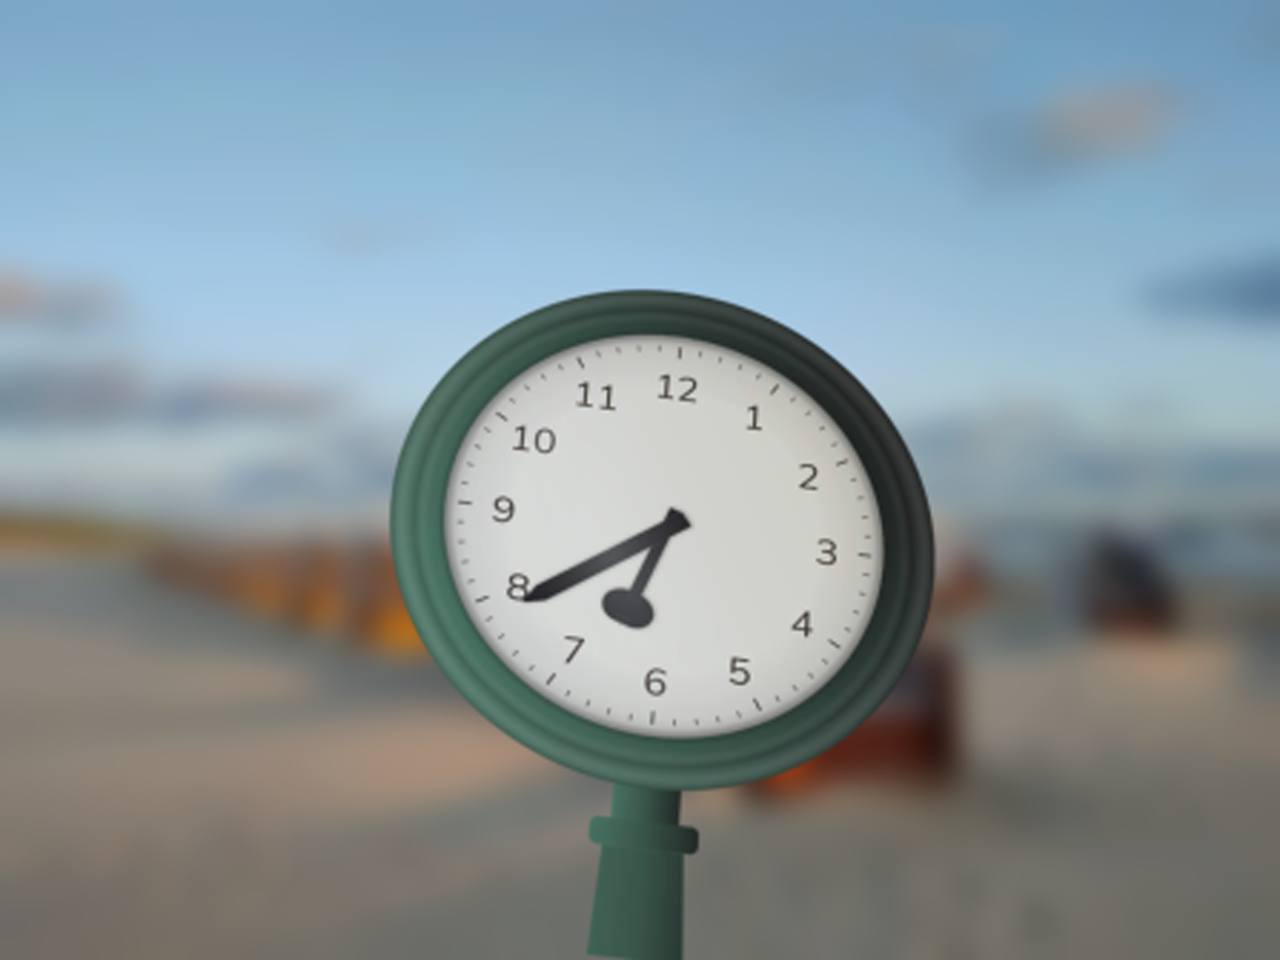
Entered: 6.39
